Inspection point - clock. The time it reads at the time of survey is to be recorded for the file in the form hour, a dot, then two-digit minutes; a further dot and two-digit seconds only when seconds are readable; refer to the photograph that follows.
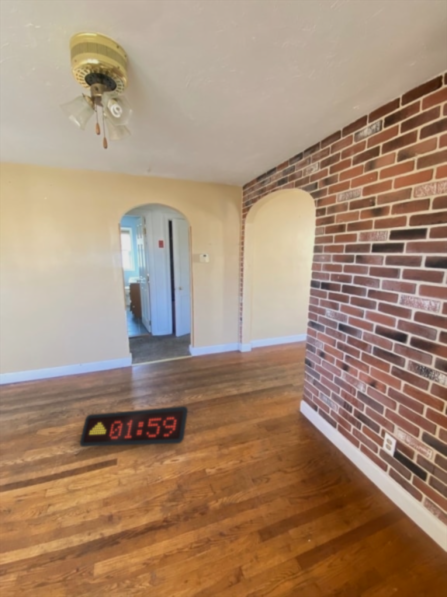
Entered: 1.59
